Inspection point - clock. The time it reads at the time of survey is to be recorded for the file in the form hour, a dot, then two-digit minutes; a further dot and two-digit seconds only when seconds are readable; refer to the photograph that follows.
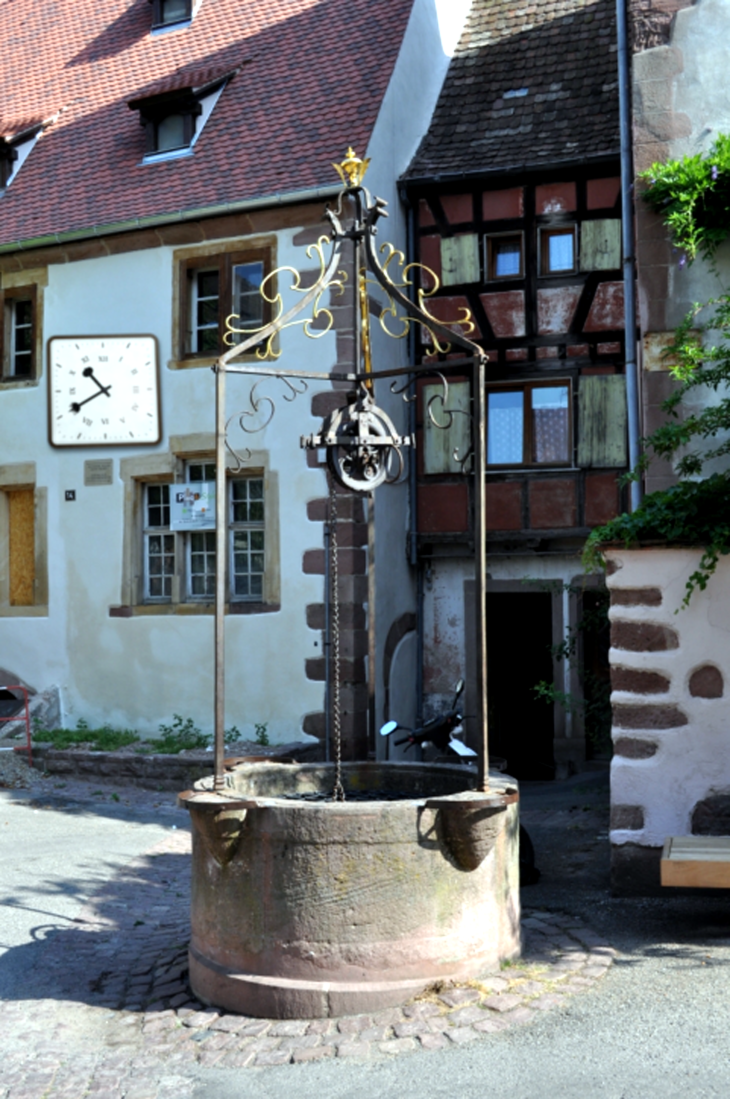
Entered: 10.40
